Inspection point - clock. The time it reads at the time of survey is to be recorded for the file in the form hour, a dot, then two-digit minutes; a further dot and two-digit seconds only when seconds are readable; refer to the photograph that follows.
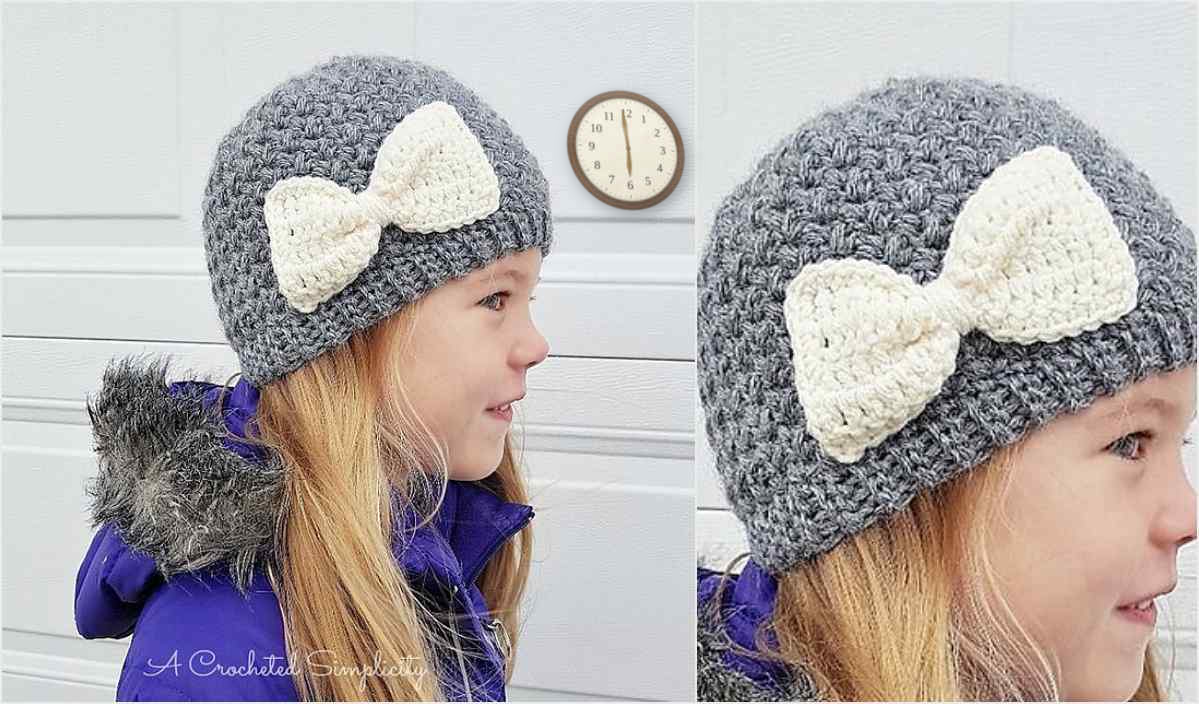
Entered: 5.59
